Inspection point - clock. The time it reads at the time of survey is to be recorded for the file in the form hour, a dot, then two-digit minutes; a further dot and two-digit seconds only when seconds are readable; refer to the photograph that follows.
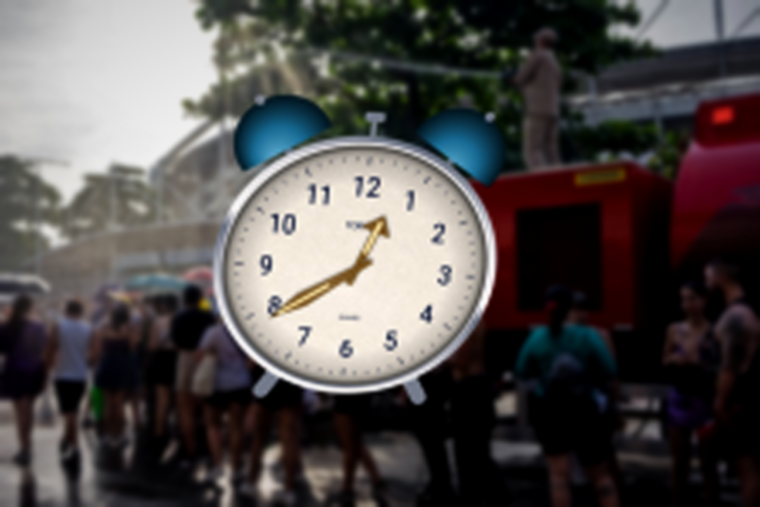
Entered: 12.39
